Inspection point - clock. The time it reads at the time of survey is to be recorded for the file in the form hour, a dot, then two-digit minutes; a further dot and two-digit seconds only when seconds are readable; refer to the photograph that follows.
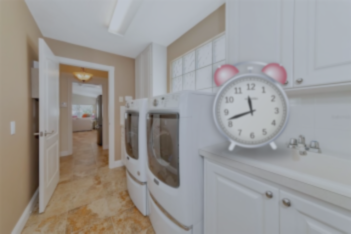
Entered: 11.42
